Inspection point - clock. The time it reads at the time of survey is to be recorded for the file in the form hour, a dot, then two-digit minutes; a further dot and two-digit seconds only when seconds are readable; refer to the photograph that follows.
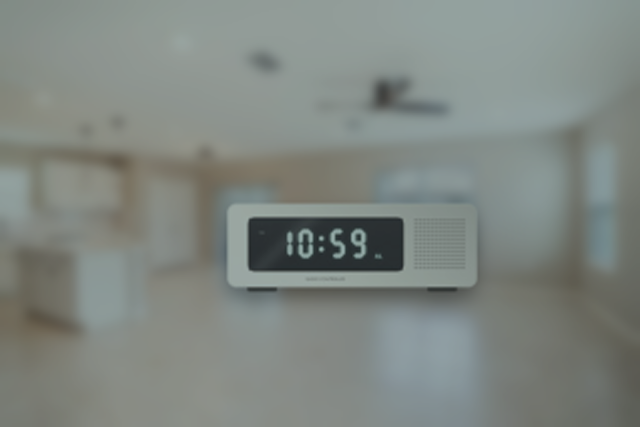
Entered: 10.59
